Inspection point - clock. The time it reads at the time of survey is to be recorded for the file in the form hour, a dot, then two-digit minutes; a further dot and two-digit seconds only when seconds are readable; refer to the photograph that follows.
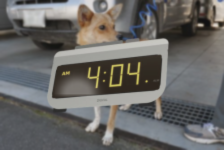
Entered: 4.04
